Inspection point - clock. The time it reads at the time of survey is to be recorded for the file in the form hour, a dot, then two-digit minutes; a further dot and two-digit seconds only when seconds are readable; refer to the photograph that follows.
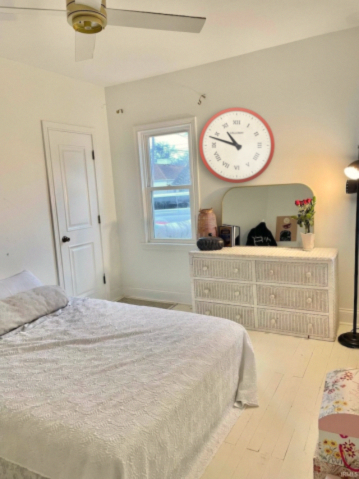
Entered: 10.48
